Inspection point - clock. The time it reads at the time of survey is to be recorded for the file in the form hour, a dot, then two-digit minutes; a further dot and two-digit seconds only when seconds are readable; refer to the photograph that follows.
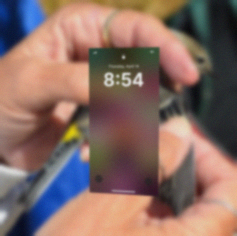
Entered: 8.54
